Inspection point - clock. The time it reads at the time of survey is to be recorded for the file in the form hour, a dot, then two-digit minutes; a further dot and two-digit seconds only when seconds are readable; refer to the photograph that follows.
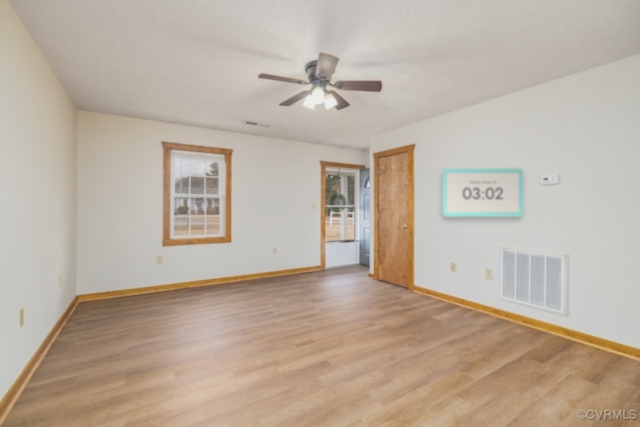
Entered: 3.02
